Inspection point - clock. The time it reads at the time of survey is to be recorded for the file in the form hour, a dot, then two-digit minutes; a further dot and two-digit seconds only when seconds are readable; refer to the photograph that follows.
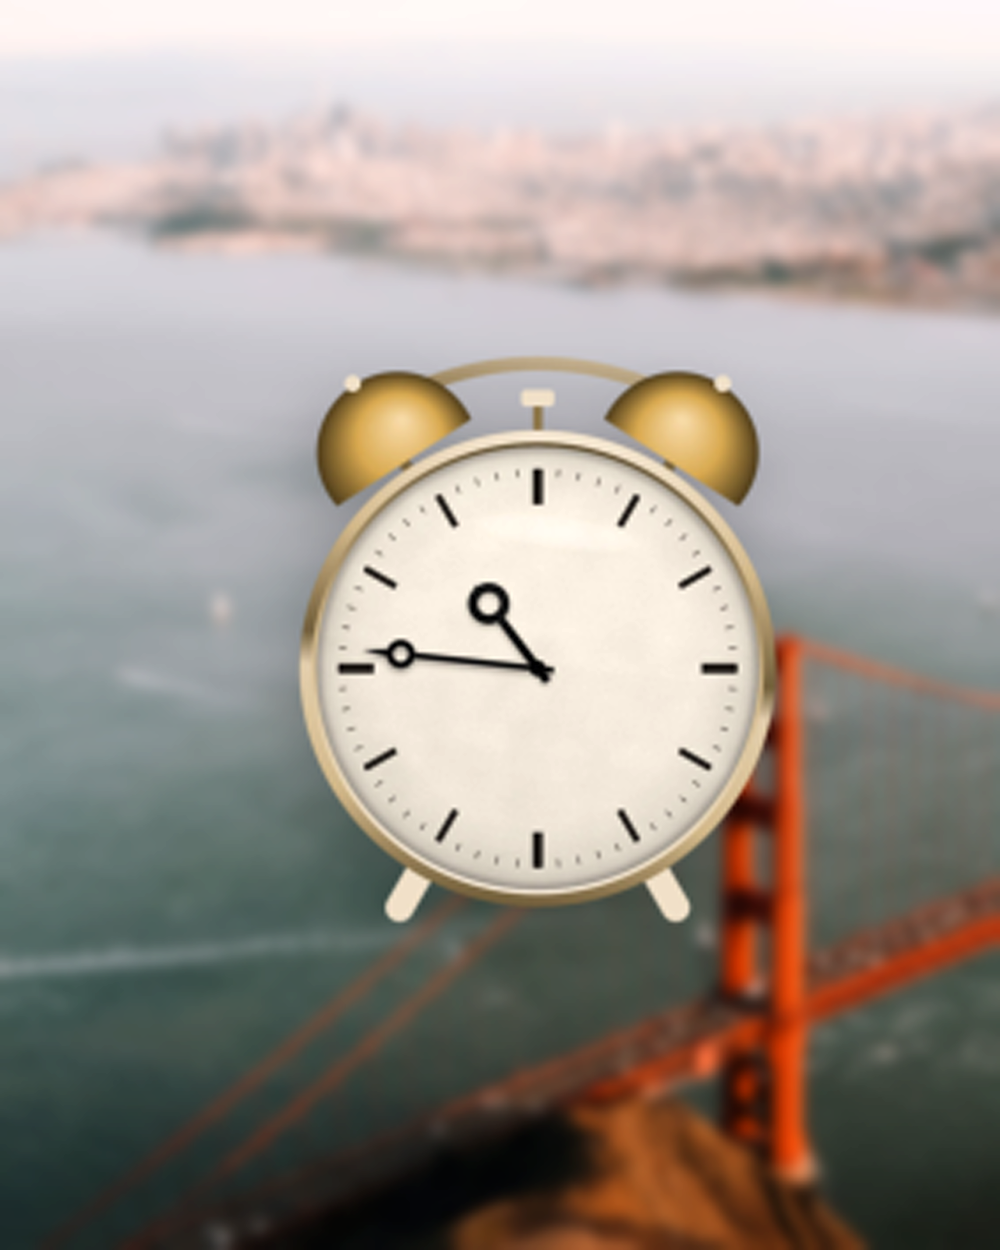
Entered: 10.46
